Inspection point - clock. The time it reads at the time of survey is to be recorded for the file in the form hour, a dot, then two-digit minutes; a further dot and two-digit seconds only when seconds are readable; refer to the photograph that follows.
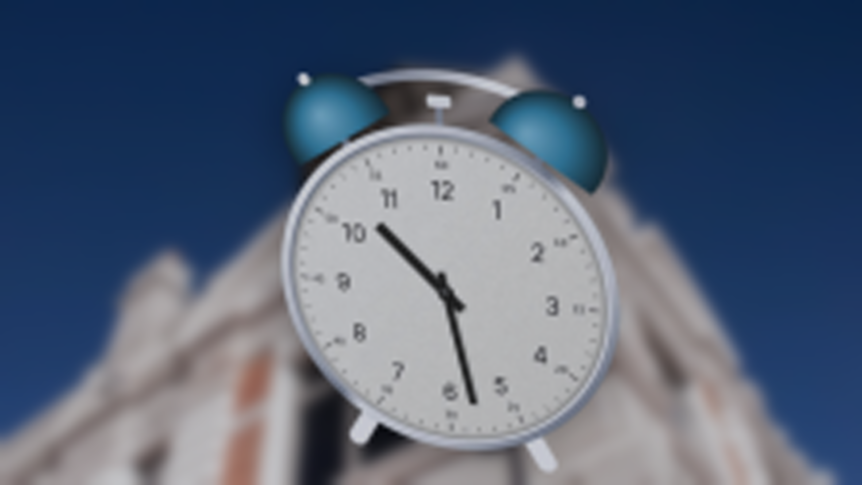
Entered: 10.28
